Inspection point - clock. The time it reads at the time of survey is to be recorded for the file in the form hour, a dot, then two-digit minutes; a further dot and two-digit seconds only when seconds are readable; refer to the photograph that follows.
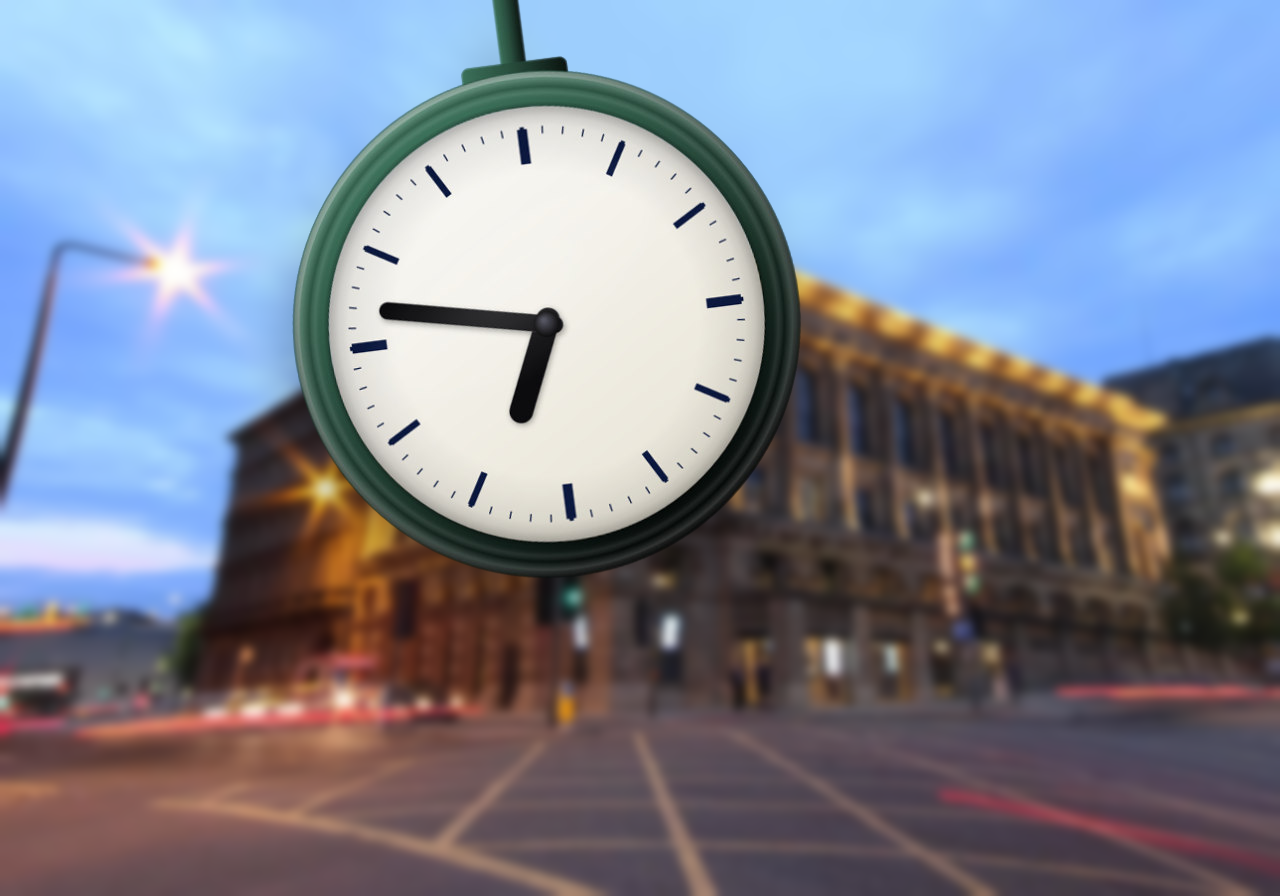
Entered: 6.47
